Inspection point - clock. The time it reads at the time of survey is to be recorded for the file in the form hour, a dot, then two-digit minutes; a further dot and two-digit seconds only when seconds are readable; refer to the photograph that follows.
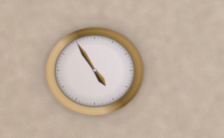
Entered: 4.55
